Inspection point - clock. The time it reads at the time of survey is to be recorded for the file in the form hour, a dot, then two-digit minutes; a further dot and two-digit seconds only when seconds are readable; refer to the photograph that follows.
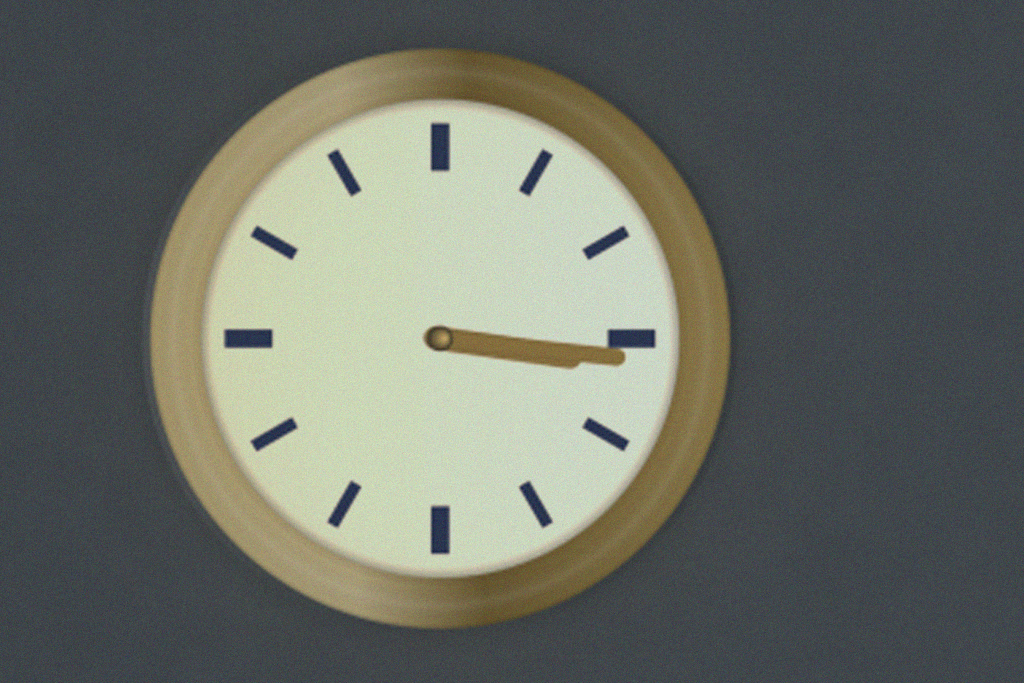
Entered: 3.16
